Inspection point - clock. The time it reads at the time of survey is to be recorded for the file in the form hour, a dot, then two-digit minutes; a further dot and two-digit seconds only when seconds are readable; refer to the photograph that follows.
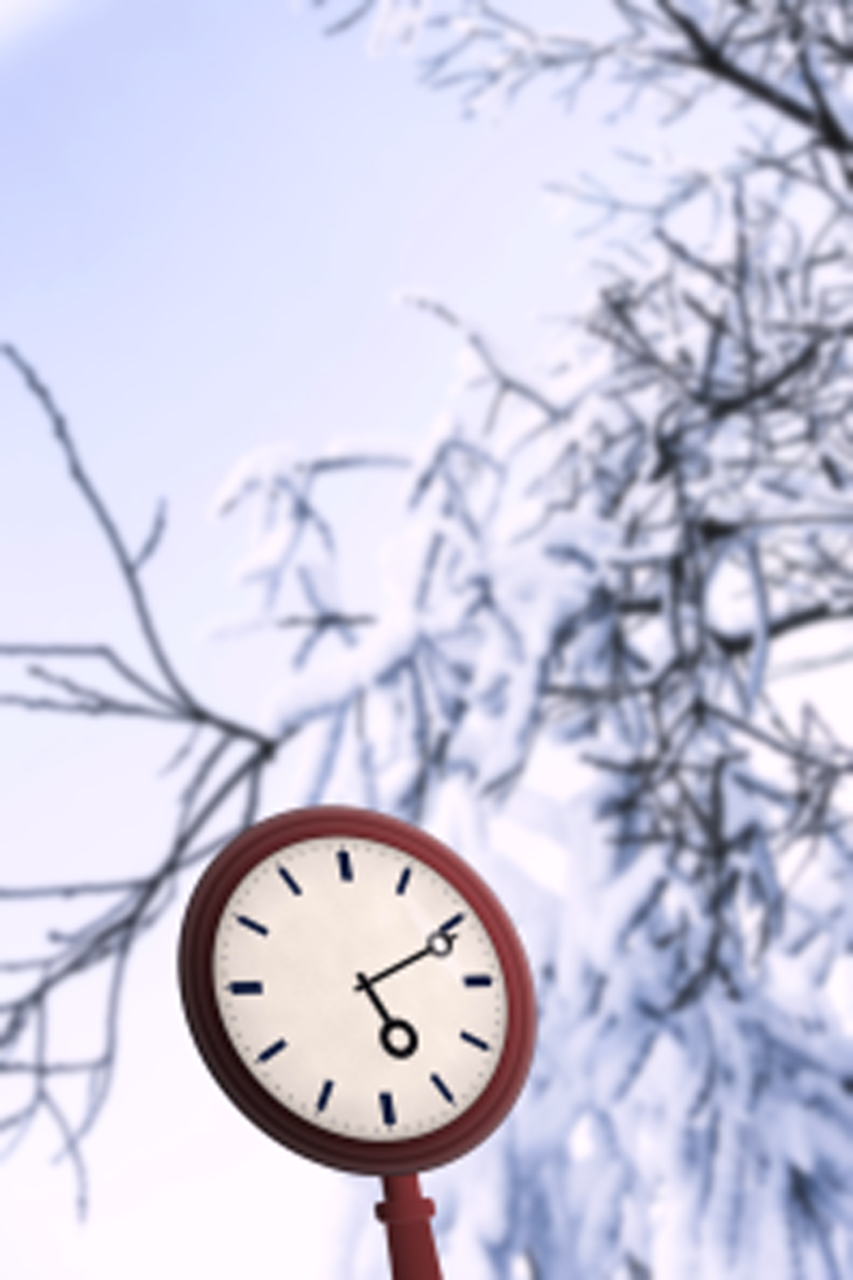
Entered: 5.11
